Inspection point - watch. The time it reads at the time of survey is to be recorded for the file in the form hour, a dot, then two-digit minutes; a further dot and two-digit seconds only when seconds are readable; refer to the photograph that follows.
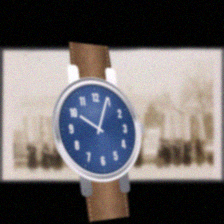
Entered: 10.04
